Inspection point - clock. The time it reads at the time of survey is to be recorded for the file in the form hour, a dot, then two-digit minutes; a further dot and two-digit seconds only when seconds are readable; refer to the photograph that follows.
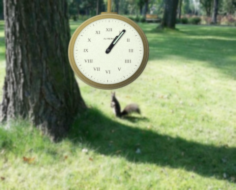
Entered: 1.06
